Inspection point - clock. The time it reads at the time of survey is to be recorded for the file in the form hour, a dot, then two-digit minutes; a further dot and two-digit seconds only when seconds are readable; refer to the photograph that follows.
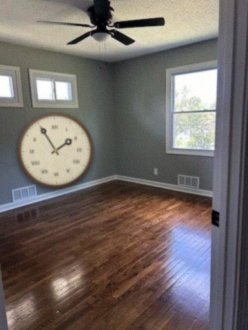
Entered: 1.55
